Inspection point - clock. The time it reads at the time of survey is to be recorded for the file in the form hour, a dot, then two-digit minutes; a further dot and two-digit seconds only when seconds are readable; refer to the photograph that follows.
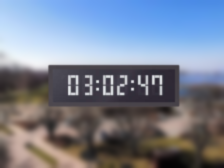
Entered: 3.02.47
